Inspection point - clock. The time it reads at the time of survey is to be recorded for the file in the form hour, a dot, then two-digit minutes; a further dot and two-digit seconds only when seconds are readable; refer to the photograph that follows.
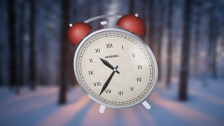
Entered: 10.37
